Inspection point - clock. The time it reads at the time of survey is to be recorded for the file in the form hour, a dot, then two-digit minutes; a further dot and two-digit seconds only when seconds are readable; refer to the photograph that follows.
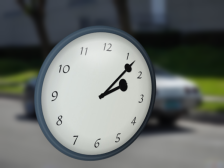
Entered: 2.07
